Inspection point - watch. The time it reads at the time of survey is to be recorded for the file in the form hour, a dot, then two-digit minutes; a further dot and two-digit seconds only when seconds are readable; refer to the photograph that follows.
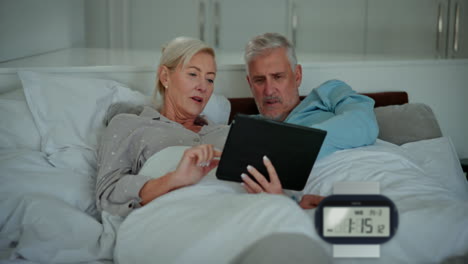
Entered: 1.15
